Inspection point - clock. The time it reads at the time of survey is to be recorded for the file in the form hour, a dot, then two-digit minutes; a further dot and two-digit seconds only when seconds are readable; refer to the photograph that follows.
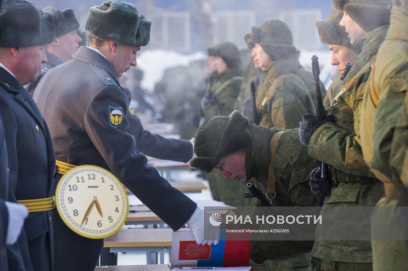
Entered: 5.36
